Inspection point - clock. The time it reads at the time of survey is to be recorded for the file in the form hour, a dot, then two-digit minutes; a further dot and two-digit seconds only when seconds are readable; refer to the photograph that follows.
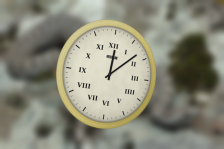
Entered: 12.08
